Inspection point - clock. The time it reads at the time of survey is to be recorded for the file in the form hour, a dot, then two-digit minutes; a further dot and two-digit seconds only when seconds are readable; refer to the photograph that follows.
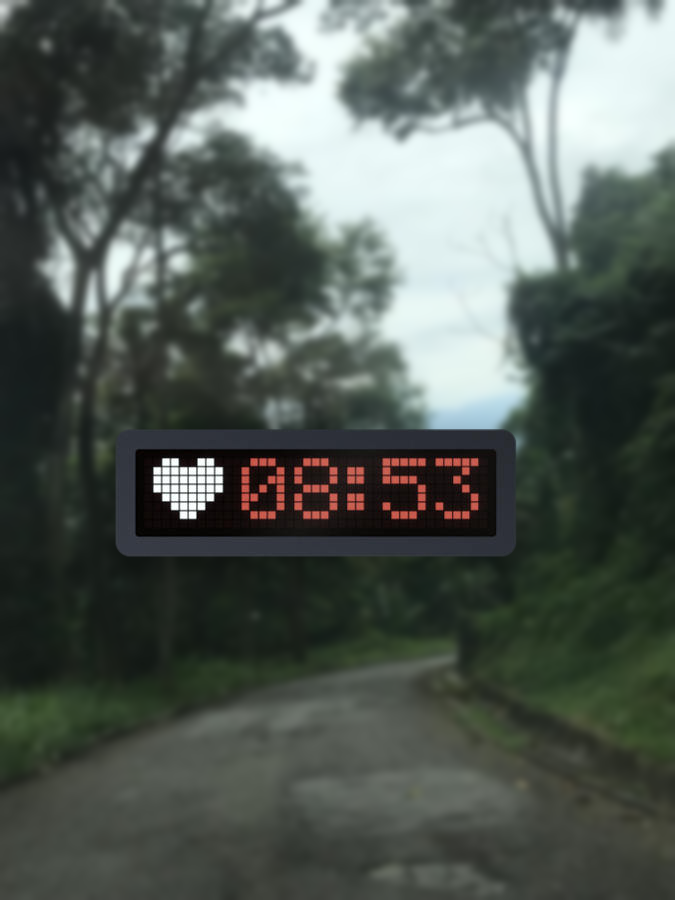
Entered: 8.53
